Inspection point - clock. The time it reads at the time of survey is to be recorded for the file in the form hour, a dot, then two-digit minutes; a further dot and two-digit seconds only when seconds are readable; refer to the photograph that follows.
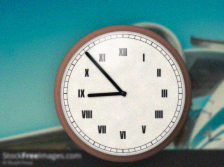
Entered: 8.53
